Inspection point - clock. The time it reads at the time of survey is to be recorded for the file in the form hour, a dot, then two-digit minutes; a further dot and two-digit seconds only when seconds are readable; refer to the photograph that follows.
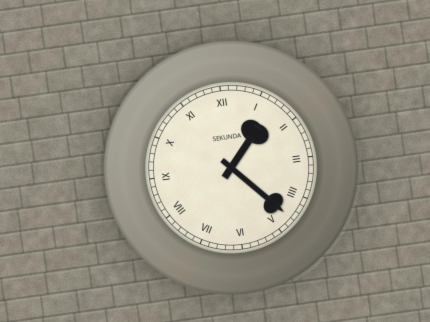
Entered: 1.23
